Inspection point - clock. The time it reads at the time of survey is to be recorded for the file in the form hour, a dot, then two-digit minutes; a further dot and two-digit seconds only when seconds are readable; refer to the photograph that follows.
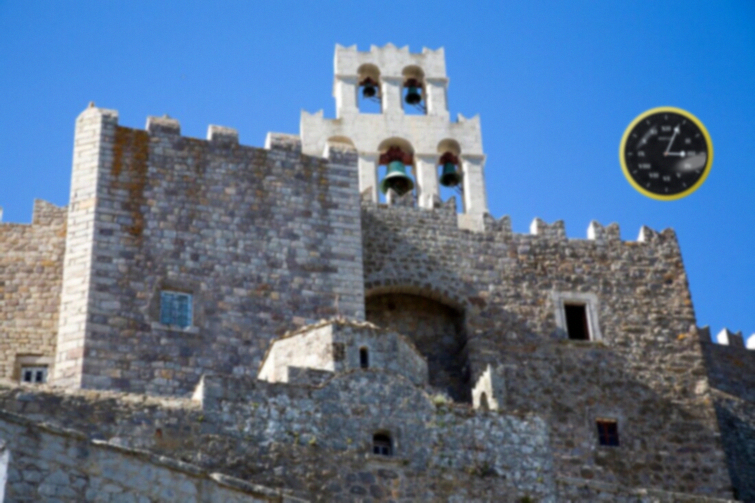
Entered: 3.04
